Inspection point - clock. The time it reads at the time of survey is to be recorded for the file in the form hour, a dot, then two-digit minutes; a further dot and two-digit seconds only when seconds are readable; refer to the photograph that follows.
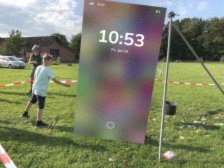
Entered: 10.53
